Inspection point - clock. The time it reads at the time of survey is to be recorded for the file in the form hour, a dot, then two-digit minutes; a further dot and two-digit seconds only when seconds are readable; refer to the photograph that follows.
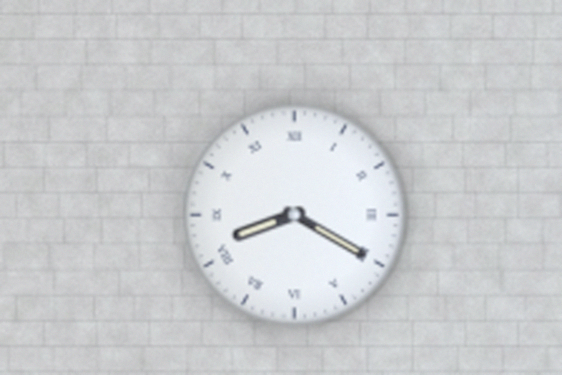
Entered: 8.20
